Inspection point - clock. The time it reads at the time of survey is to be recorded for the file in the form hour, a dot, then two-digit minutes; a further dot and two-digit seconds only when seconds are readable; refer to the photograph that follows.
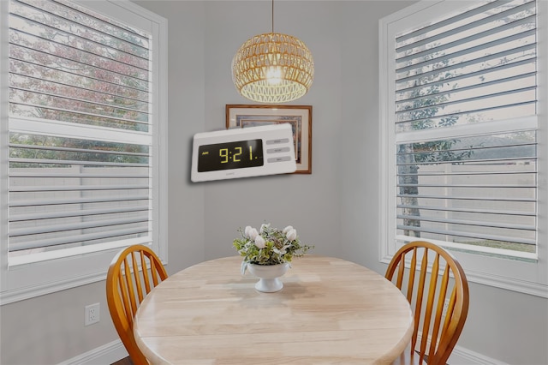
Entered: 9.21
